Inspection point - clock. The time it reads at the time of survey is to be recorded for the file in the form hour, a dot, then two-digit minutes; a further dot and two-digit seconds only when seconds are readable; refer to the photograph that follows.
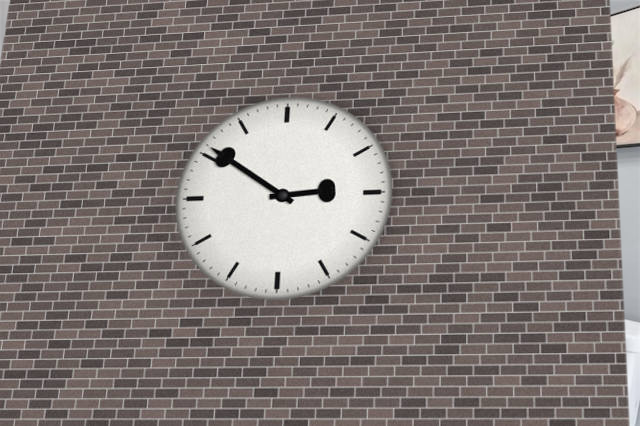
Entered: 2.51
